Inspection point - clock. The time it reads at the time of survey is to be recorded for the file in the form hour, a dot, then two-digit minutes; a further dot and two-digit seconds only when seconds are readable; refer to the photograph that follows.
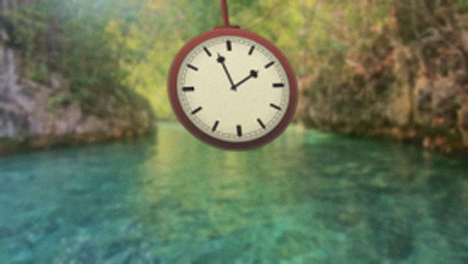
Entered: 1.57
